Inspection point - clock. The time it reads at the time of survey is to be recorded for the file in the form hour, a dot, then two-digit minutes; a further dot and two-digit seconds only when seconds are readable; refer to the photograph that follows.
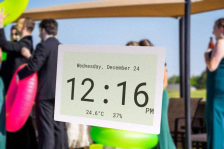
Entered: 12.16
